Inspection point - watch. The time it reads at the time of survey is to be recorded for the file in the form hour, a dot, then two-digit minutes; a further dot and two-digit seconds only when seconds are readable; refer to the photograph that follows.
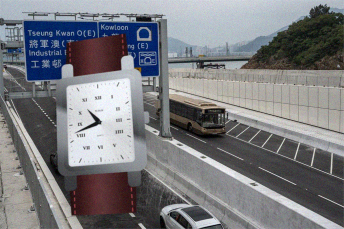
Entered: 10.42
